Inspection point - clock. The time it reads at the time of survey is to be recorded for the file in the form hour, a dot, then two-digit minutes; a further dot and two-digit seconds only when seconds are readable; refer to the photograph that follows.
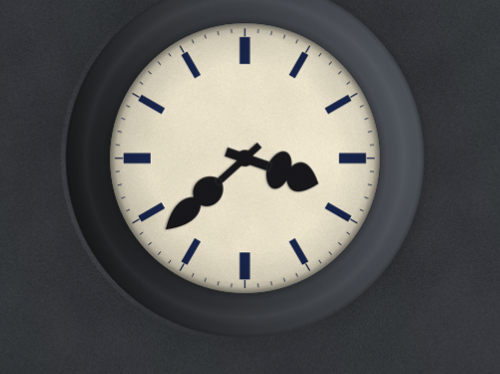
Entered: 3.38
